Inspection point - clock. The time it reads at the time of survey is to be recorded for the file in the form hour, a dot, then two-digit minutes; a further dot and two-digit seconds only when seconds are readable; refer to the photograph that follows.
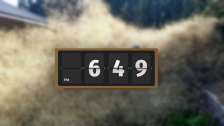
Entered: 6.49
